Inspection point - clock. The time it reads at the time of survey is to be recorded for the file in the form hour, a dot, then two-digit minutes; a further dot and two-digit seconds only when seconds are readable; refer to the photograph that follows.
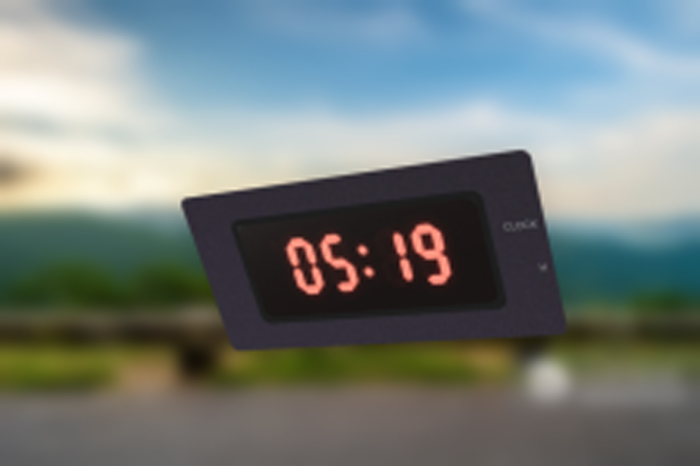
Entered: 5.19
